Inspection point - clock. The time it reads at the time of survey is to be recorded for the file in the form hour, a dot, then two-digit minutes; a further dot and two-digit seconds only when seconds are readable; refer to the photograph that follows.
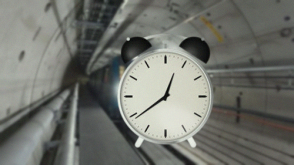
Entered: 12.39
